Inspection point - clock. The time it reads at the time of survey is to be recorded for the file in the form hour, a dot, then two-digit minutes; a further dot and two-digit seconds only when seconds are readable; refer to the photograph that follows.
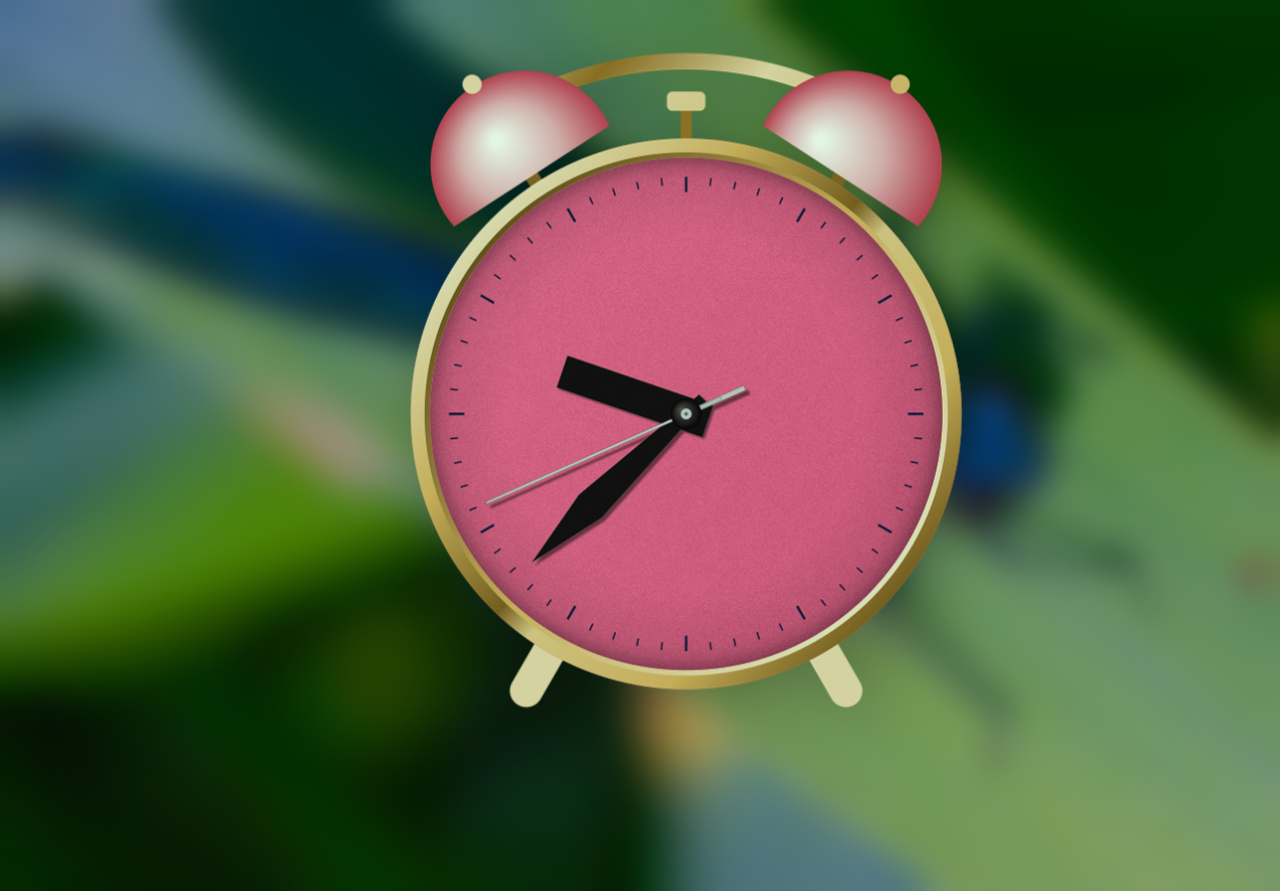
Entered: 9.37.41
